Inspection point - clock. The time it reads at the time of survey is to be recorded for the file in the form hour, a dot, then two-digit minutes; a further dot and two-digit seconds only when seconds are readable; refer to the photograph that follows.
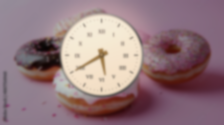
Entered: 5.40
